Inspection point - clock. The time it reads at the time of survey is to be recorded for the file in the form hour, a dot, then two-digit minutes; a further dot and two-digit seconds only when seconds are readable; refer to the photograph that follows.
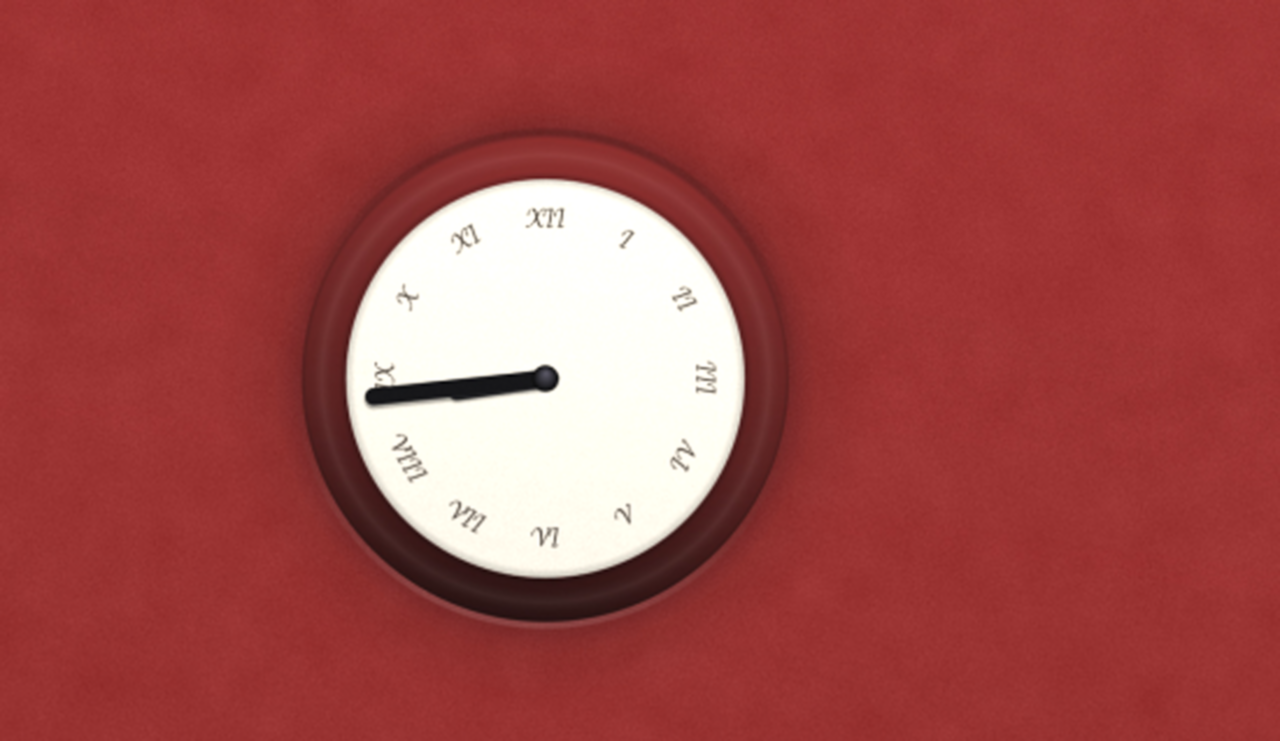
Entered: 8.44
